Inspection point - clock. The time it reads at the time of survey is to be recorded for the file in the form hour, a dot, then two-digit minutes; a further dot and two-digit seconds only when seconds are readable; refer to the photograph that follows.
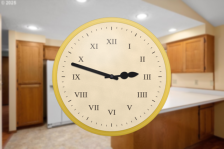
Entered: 2.48
